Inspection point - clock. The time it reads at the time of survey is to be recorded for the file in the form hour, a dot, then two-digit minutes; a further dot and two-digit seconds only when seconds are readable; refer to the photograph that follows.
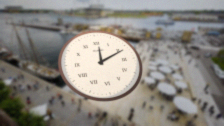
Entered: 12.11
